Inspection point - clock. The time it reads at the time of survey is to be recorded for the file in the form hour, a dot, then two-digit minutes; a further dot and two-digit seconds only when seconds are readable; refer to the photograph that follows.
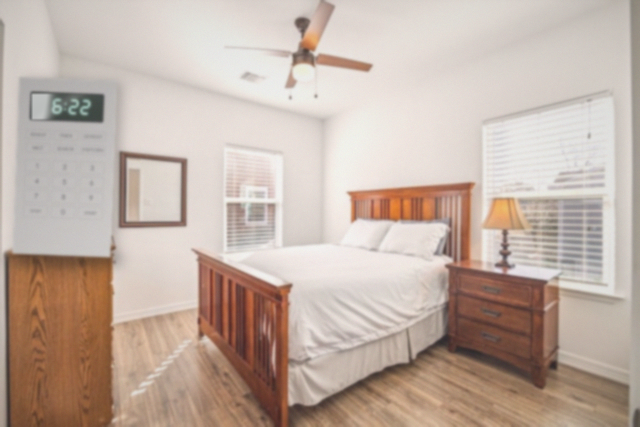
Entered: 6.22
